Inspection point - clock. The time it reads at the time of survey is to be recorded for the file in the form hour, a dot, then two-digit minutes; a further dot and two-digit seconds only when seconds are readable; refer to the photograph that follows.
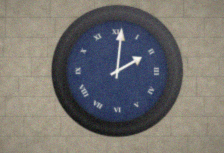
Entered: 2.01
